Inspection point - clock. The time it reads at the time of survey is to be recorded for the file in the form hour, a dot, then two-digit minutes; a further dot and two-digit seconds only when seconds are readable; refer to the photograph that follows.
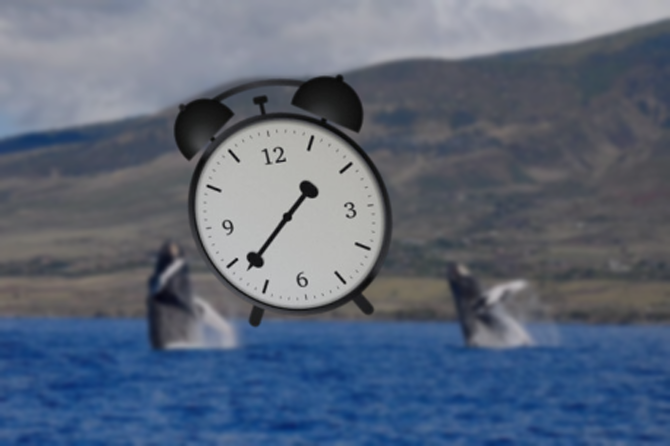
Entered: 1.38
